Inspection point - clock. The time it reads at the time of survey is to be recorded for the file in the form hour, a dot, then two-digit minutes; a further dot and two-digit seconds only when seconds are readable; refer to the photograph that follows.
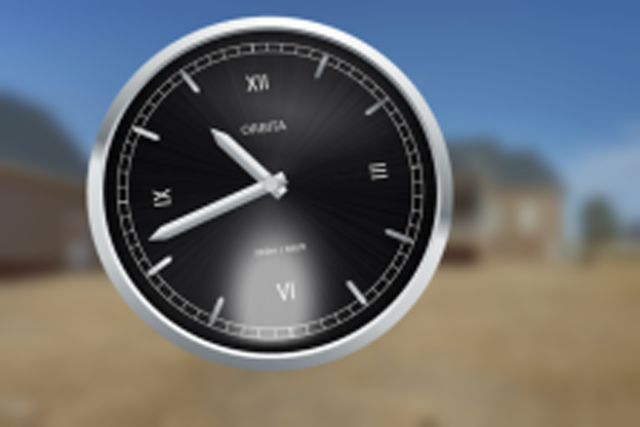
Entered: 10.42
